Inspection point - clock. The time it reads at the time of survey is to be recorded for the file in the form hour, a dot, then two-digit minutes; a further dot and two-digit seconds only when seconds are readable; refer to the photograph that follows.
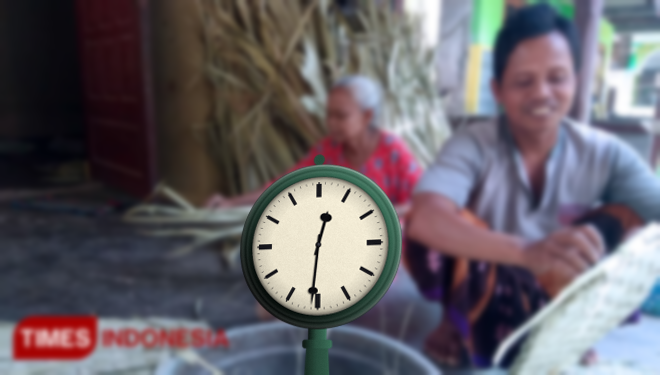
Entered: 12.31
